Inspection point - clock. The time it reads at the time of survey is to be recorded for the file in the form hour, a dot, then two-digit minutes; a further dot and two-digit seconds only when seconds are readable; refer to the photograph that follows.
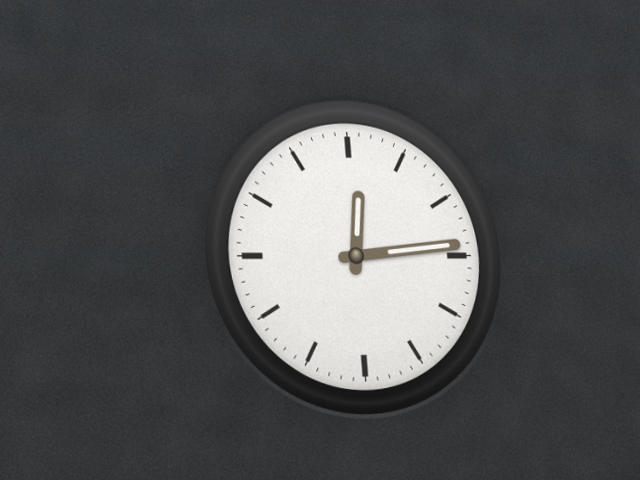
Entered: 12.14
